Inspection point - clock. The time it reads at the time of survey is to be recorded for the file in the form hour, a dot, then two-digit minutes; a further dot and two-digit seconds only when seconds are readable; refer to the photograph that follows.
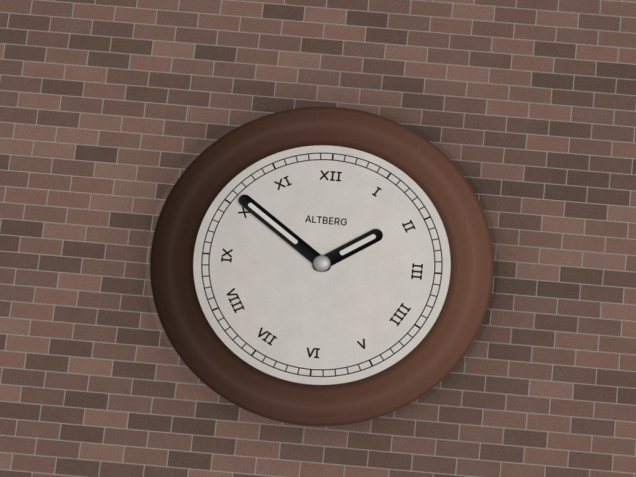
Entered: 1.51
